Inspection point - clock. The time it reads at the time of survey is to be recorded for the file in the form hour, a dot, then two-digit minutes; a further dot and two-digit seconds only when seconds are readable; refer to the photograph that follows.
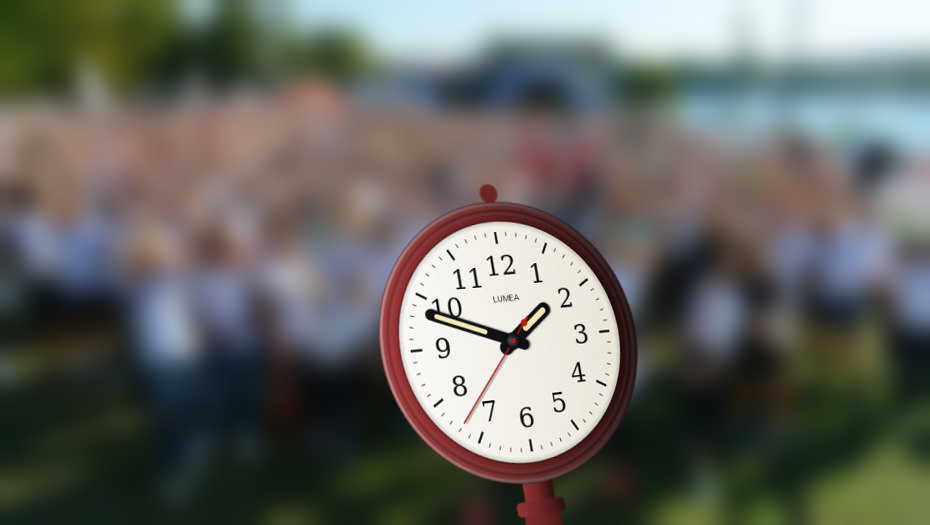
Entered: 1.48.37
